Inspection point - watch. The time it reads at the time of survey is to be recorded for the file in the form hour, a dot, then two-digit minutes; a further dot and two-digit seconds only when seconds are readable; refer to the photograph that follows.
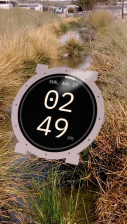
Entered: 2.49
